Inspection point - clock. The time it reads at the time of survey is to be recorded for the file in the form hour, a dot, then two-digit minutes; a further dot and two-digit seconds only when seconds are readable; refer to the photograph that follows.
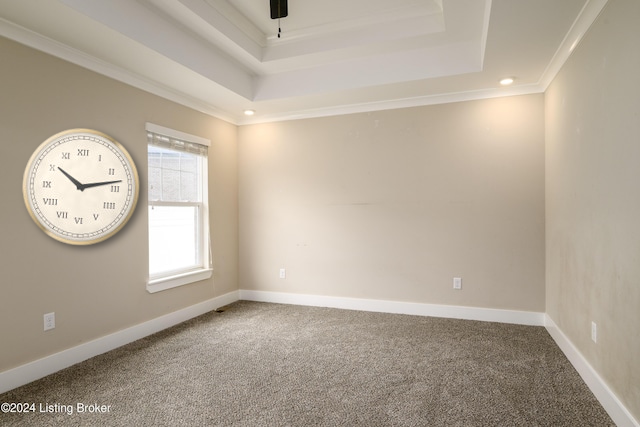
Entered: 10.13
